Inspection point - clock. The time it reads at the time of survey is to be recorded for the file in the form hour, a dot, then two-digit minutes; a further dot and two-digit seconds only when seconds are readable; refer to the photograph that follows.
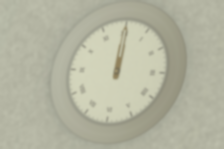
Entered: 12.00
